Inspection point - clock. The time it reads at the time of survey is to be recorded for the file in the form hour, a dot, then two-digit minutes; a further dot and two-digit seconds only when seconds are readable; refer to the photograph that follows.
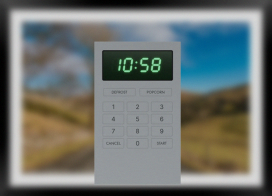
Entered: 10.58
